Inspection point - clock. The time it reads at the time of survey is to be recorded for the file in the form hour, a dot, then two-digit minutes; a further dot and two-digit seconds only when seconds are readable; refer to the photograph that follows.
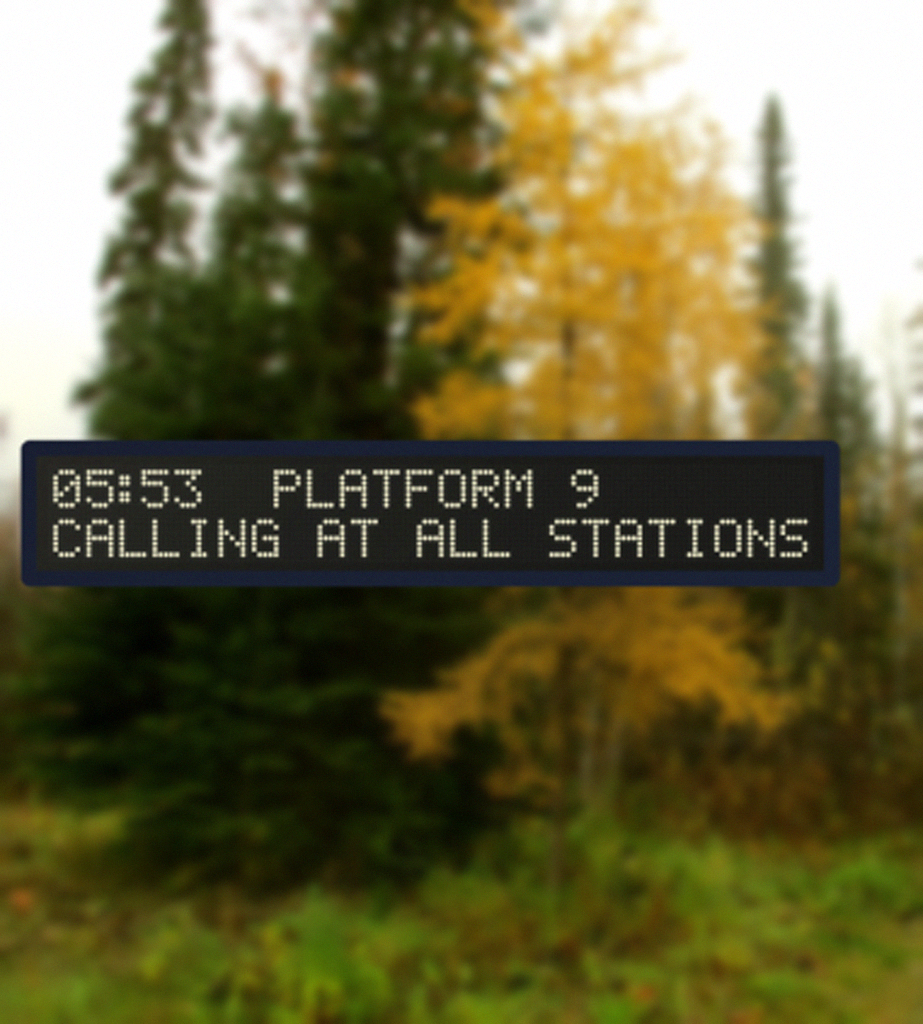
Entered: 5.53
